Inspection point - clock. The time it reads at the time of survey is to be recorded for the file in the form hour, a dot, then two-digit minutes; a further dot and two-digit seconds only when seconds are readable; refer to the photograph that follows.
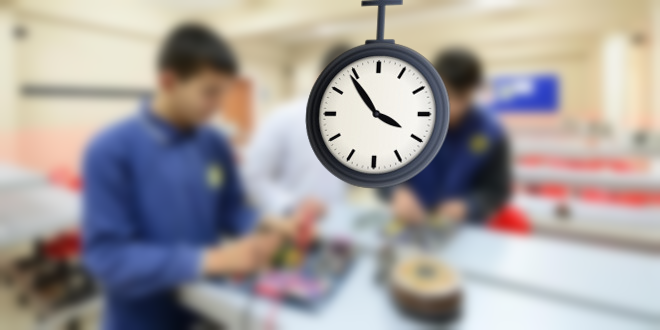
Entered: 3.54
